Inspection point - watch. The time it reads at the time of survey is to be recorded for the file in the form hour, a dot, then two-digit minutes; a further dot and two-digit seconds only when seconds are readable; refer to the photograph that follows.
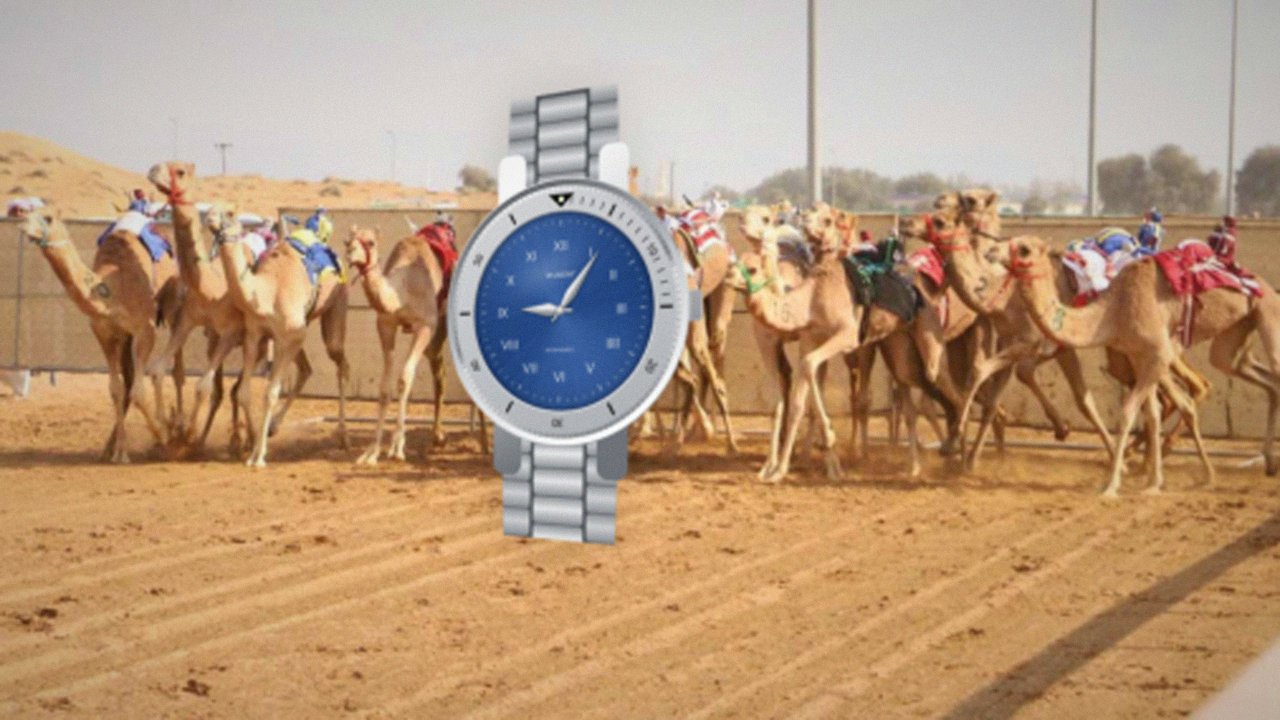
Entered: 9.06
